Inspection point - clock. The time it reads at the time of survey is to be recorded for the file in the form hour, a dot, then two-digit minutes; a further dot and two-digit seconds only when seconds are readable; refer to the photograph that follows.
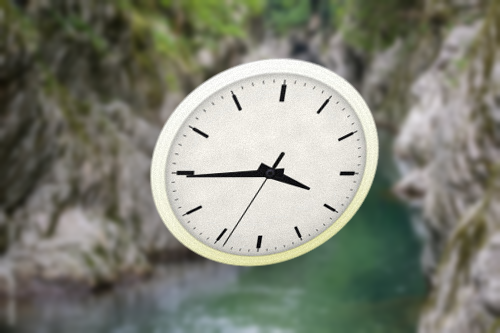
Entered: 3.44.34
